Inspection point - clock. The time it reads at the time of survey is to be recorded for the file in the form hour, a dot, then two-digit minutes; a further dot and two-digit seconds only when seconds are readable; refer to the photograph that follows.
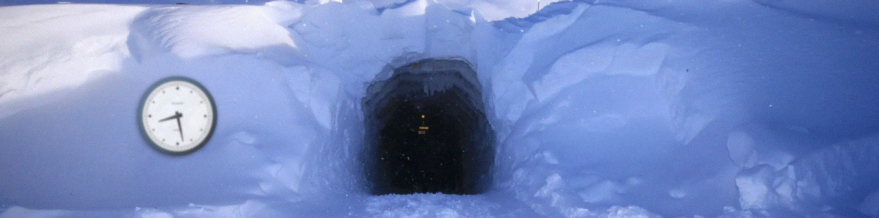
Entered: 8.28
